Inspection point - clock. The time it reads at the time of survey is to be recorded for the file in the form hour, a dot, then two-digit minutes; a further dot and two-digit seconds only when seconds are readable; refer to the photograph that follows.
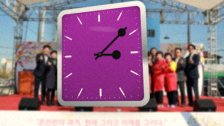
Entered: 3.08
